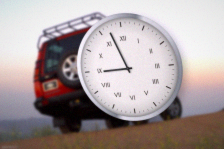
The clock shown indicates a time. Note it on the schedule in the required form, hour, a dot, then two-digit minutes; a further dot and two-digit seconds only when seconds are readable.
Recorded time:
8.57
